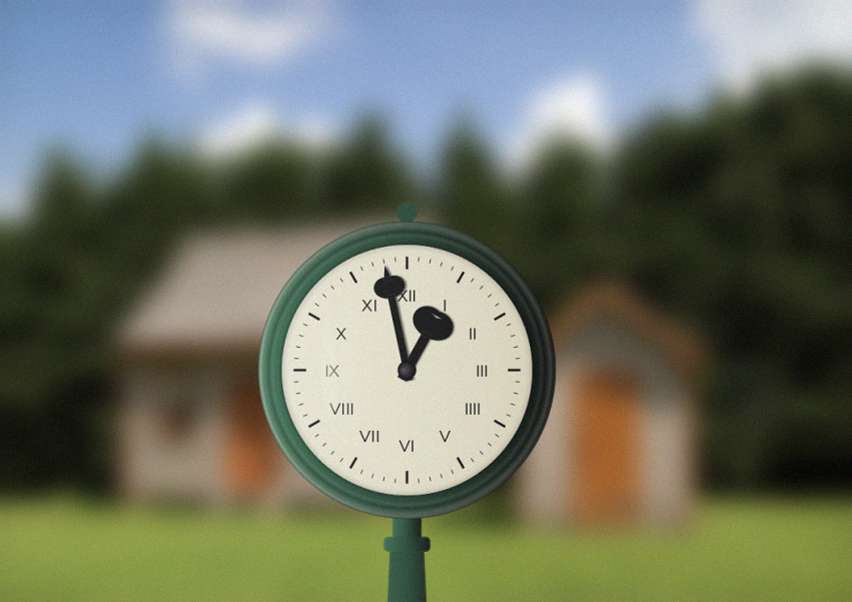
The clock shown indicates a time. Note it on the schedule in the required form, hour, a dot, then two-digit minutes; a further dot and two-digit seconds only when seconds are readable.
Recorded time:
12.58
